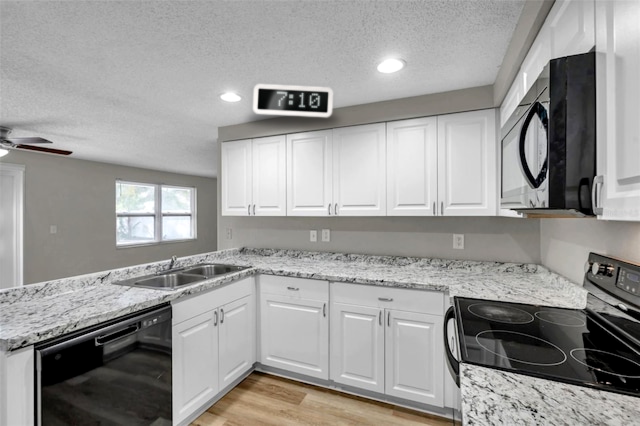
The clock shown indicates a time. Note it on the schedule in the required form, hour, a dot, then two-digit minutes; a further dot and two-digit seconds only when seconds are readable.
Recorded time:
7.10
